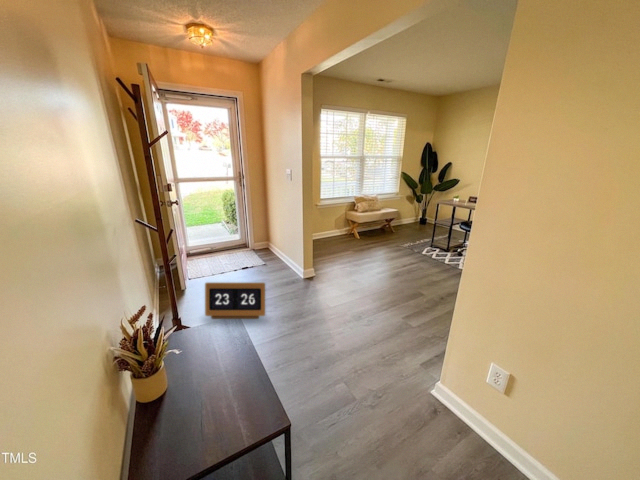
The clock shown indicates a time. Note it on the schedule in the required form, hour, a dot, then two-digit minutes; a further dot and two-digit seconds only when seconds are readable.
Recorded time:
23.26
